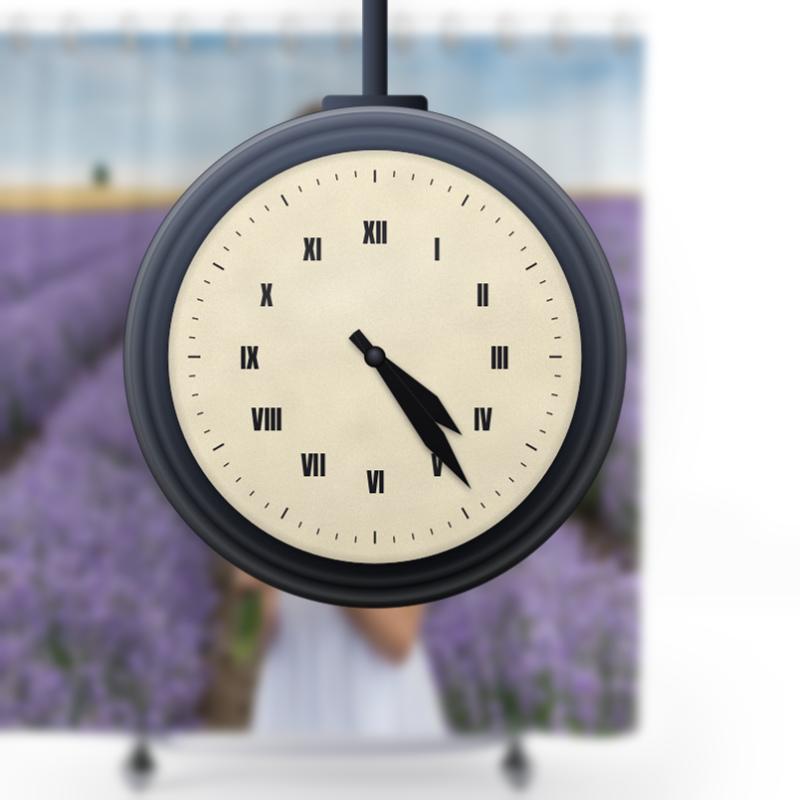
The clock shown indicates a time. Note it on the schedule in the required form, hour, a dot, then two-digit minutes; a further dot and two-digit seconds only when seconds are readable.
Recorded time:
4.24
